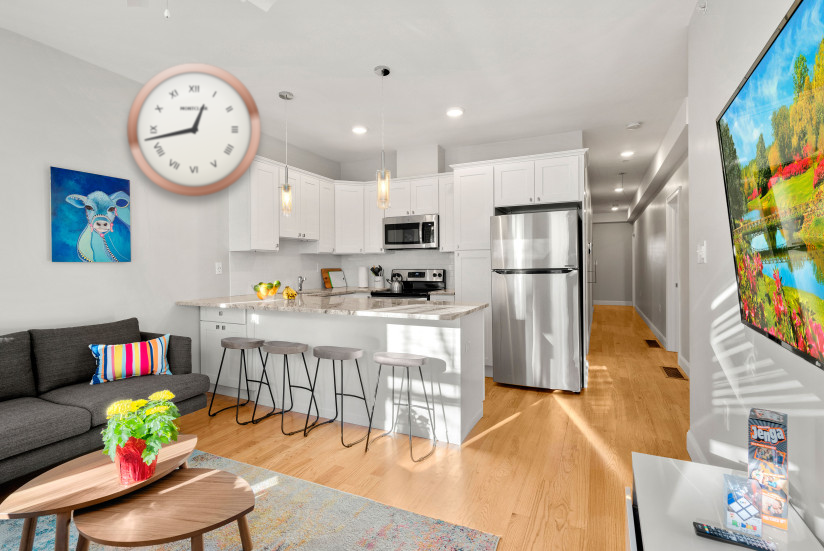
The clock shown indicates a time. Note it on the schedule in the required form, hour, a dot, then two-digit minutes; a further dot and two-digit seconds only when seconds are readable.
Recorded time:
12.43
